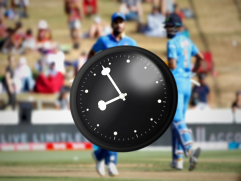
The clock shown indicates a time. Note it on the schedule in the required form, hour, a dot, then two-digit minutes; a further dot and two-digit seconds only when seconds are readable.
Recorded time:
7.53
